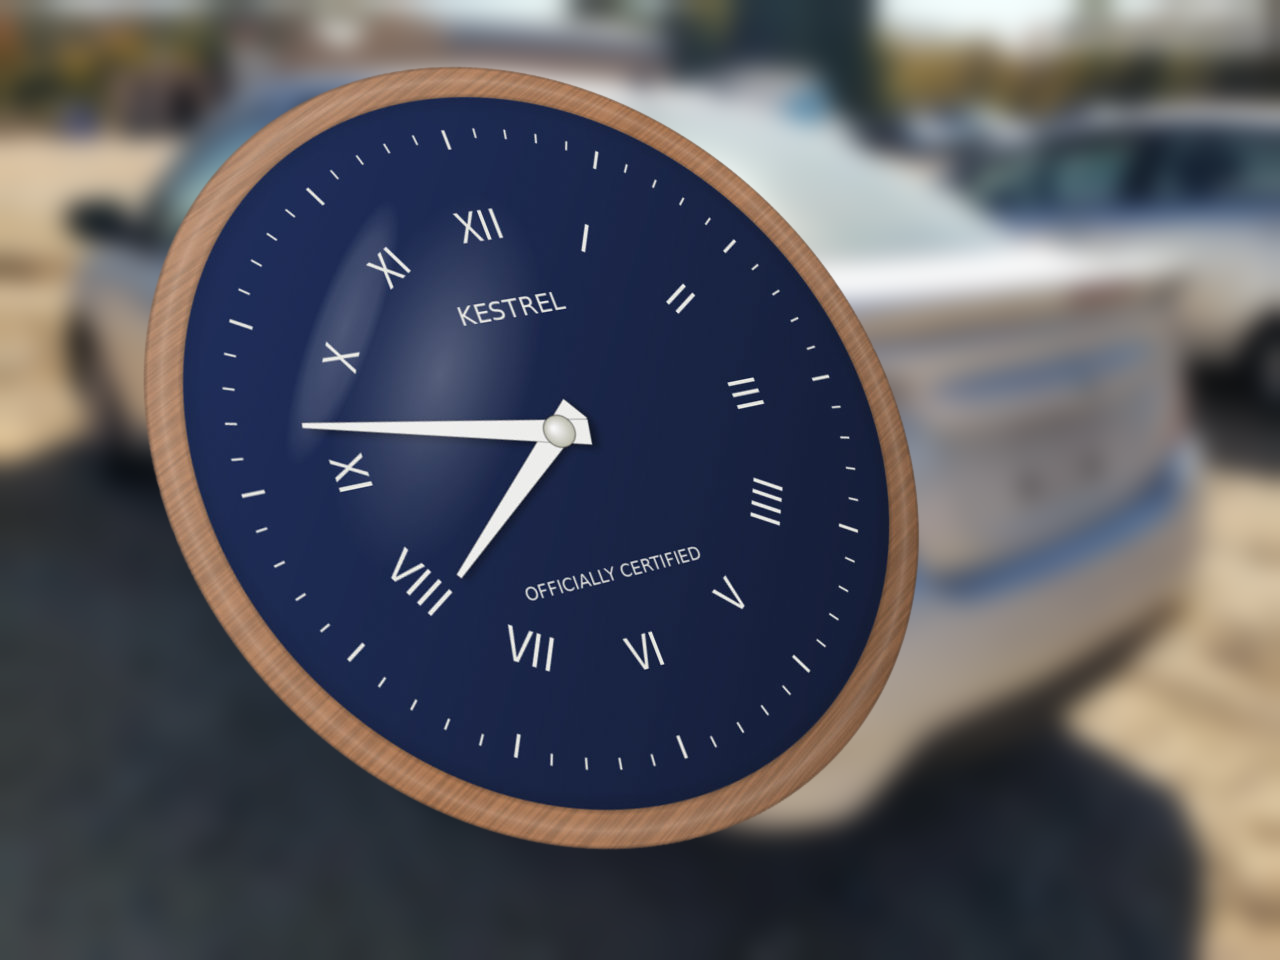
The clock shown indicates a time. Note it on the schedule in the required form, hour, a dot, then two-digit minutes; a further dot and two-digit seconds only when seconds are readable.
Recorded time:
7.47
